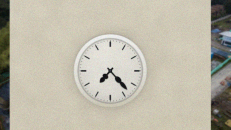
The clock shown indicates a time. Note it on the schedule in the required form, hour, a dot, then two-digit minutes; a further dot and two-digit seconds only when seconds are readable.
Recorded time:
7.23
